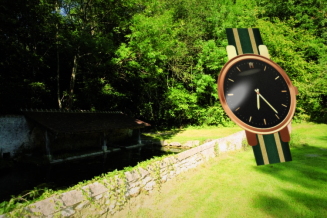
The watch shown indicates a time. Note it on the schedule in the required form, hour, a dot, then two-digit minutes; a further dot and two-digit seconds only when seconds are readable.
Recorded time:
6.24
